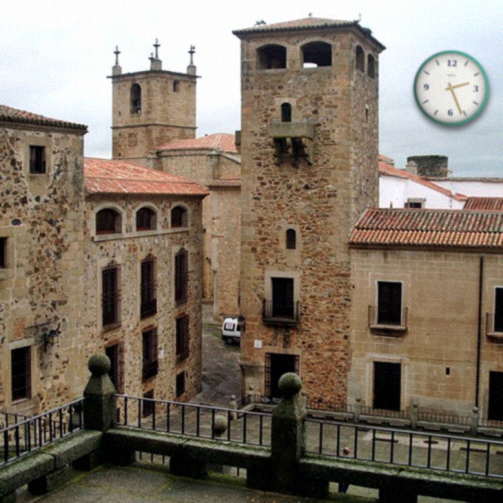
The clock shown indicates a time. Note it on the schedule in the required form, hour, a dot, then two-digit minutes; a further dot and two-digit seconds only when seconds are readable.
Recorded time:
2.26
